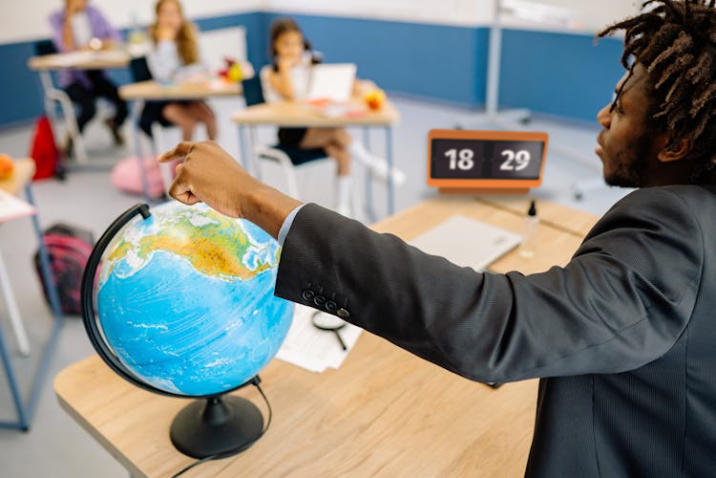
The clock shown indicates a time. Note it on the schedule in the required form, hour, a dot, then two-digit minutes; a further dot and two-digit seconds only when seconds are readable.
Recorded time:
18.29
